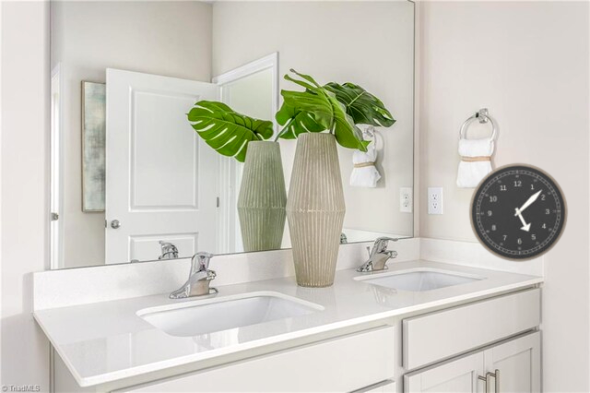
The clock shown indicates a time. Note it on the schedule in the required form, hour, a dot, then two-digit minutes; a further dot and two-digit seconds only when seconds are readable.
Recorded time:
5.08
